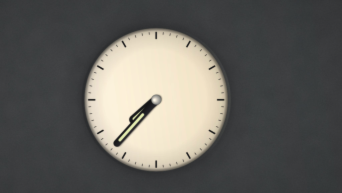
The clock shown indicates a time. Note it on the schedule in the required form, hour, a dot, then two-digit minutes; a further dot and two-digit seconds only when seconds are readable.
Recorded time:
7.37
